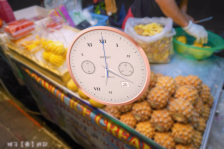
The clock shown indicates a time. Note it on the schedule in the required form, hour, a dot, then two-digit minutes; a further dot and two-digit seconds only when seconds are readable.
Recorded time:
6.20
